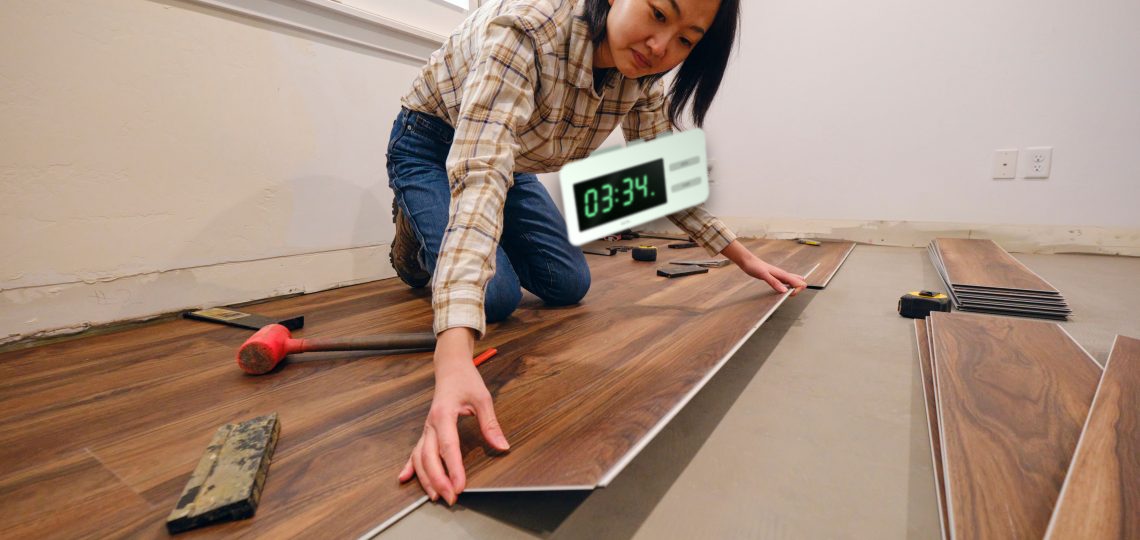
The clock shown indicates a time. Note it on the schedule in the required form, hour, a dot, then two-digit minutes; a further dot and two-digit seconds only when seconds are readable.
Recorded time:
3.34
